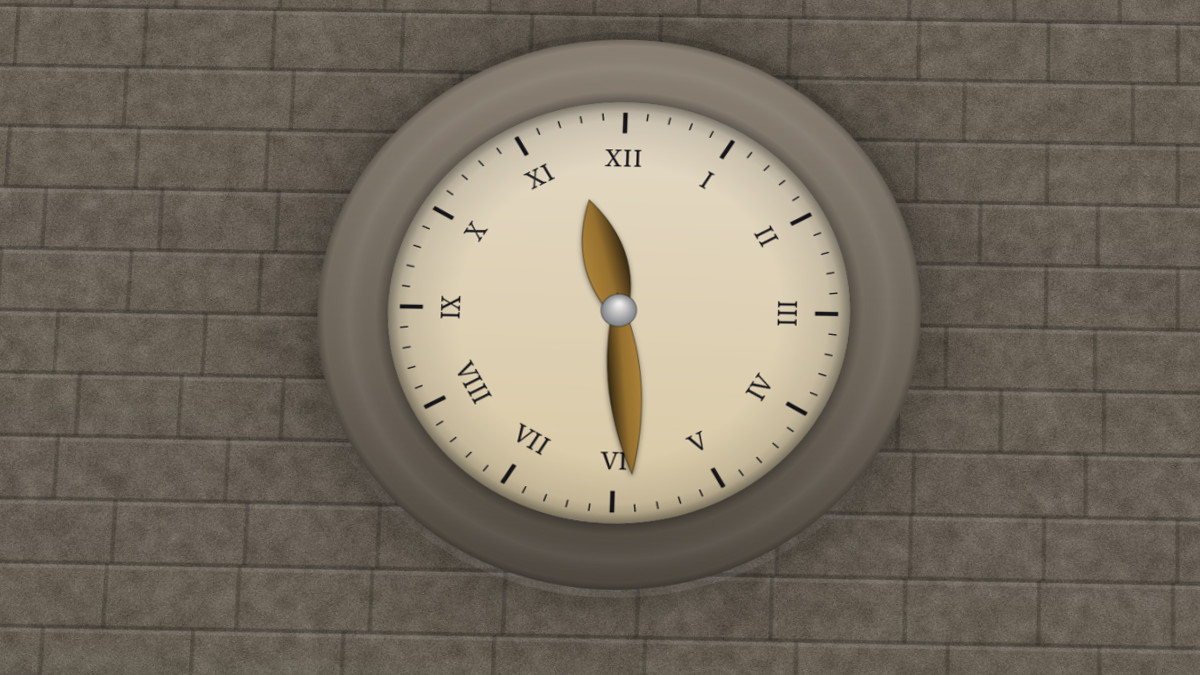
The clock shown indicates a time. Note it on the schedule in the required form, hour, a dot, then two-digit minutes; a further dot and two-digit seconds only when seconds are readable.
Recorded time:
11.29
